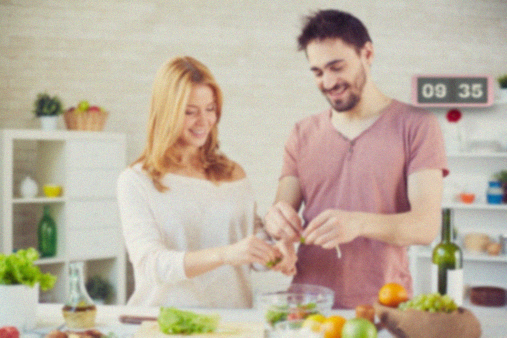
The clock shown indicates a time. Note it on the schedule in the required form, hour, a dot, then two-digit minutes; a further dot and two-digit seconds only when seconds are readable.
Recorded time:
9.35
